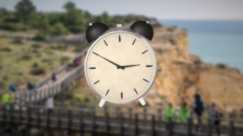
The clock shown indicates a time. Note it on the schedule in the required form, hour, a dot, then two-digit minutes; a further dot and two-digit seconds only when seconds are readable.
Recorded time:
2.50
